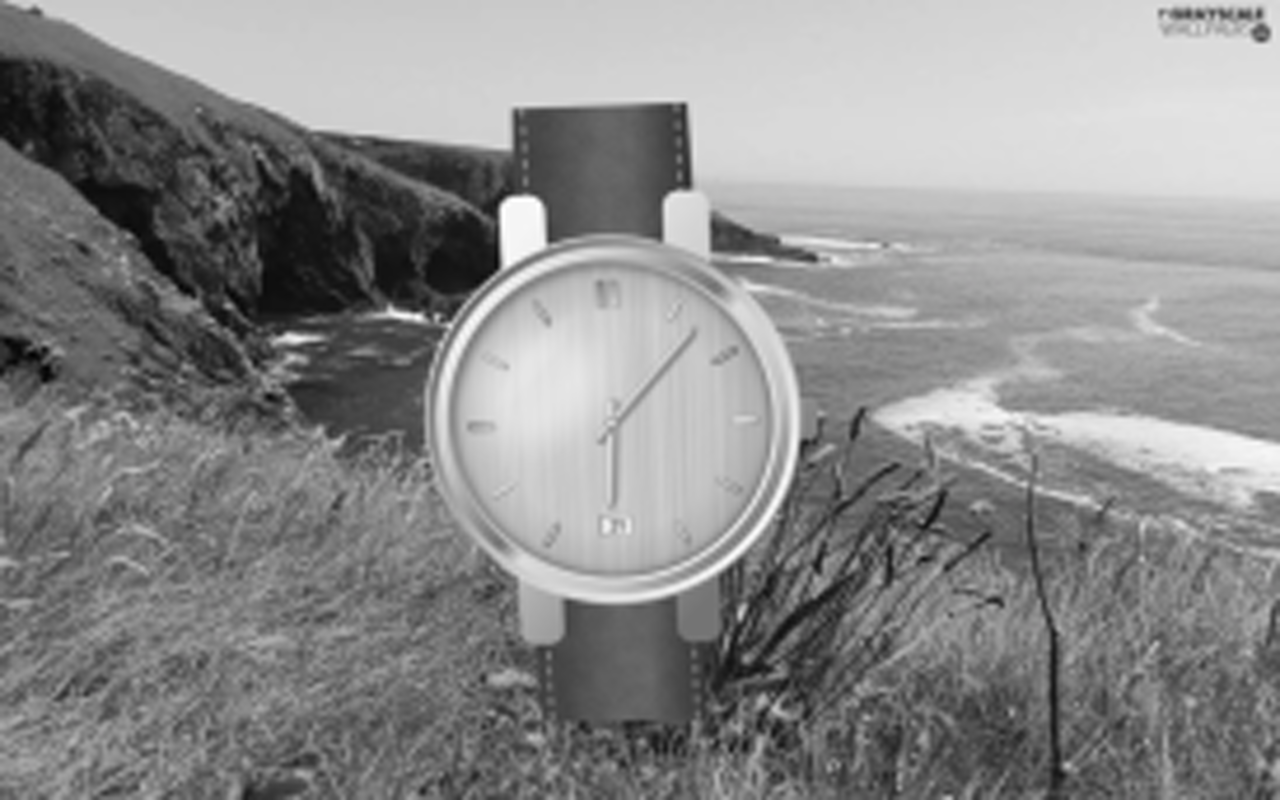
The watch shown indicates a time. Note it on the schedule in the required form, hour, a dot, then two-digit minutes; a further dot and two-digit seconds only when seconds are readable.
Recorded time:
6.07
